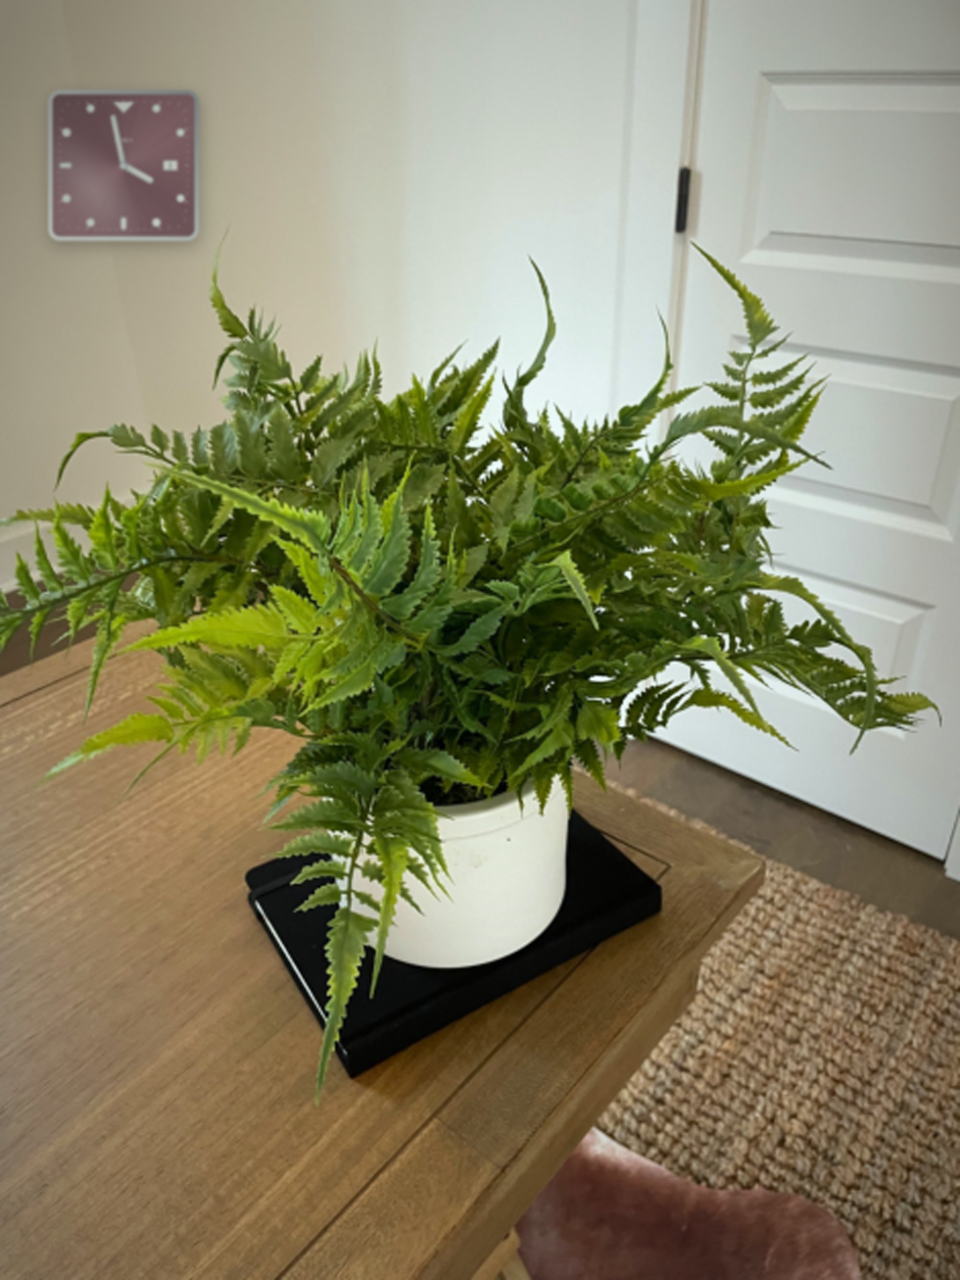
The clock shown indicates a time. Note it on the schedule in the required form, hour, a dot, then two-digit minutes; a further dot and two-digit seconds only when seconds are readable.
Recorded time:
3.58
